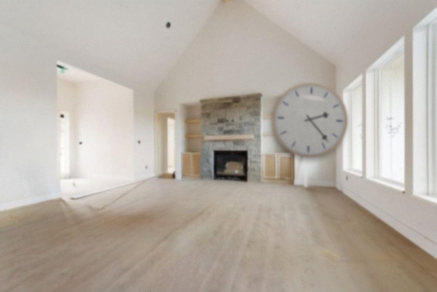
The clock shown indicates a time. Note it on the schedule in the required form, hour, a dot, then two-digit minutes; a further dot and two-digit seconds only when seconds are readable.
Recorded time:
2.23
